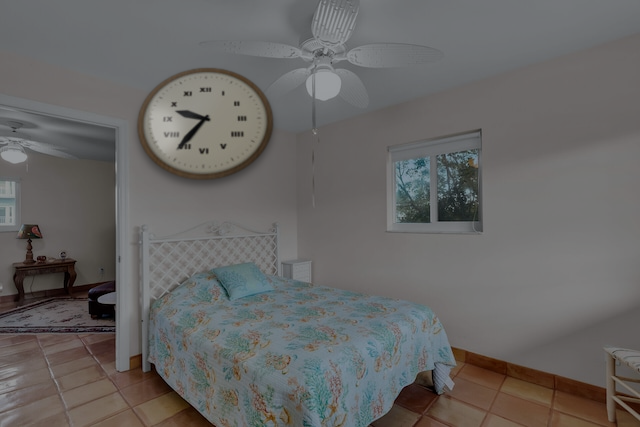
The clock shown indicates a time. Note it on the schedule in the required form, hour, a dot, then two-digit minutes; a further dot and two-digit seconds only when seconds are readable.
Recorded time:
9.36
